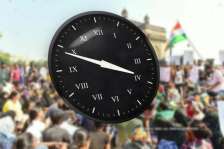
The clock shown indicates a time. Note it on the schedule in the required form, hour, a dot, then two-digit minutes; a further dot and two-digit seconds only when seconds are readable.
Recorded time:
3.49
